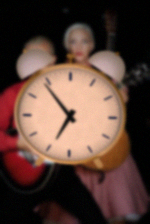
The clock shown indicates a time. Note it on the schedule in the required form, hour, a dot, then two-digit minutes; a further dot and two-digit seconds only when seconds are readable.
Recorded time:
6.54
